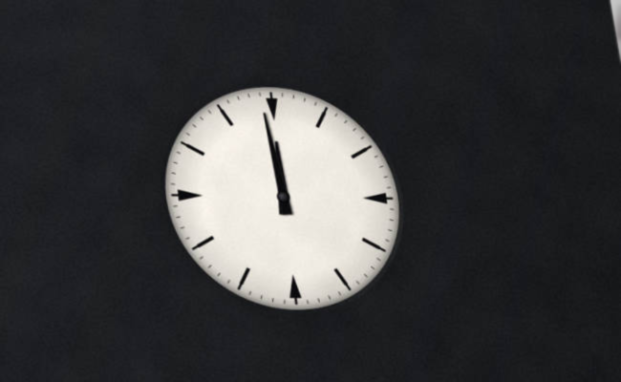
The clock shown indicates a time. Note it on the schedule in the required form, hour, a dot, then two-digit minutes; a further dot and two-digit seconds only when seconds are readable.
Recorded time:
11.59
